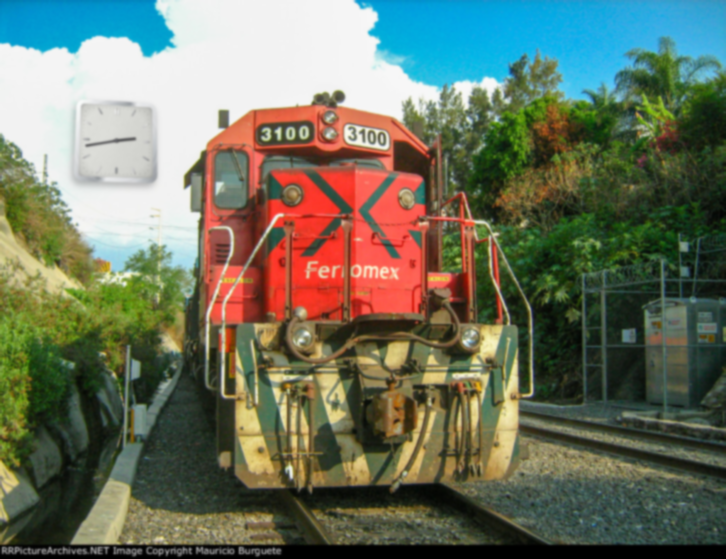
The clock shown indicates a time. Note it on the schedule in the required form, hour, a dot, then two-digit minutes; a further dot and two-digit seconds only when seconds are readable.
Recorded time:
2.43
